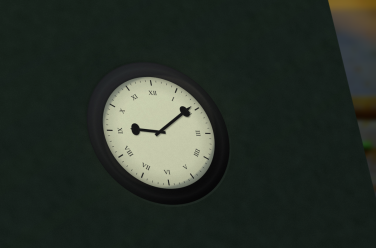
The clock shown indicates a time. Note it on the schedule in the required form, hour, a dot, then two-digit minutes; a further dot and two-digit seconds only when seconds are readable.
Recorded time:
9.09
